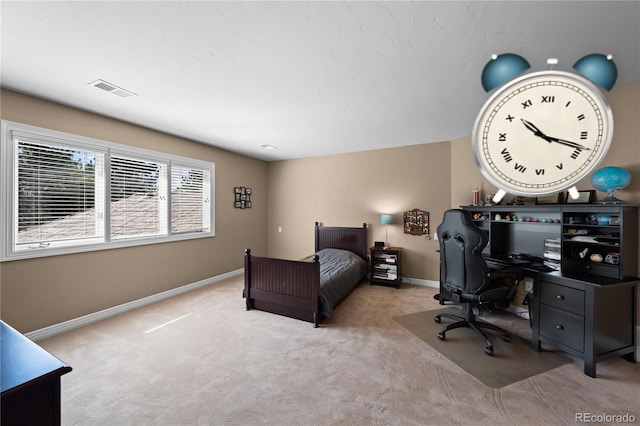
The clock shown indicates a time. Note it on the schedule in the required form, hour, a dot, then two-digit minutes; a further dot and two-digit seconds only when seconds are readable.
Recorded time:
10.18
